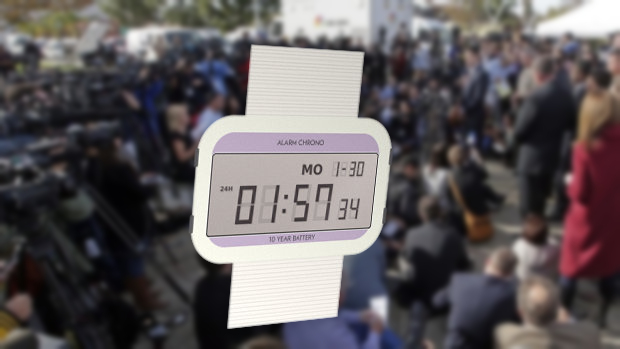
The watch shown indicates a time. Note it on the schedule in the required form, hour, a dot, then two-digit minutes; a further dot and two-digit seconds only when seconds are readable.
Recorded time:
1.57.34
